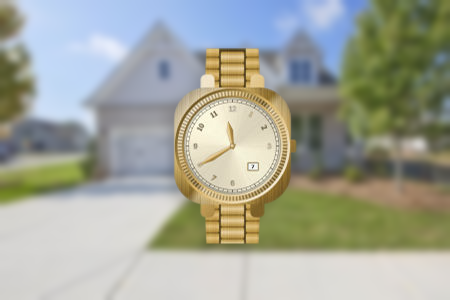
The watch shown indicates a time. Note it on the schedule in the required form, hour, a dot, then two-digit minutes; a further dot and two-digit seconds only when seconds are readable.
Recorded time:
11.40
